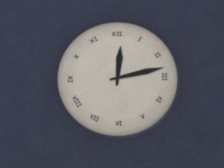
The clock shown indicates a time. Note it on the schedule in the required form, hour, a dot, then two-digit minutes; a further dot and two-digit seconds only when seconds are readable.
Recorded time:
12.13
